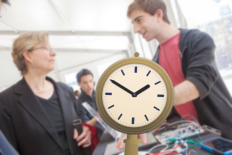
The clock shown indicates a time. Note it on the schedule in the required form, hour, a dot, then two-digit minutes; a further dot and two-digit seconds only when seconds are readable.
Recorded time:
1.50
